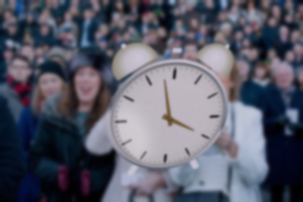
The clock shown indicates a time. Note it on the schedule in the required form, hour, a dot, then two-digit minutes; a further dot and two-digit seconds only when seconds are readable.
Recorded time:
3.58
